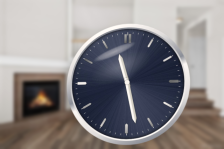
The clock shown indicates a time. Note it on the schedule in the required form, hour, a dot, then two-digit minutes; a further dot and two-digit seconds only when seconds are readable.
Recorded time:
11.28
